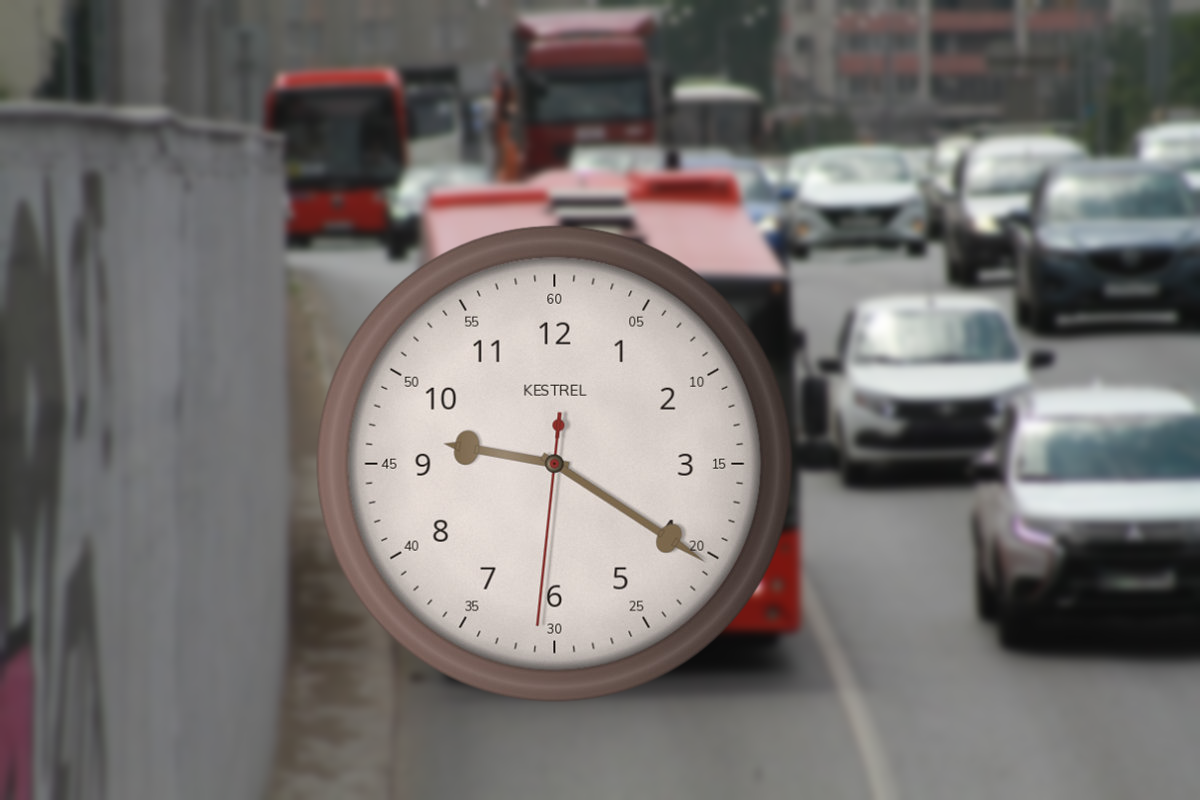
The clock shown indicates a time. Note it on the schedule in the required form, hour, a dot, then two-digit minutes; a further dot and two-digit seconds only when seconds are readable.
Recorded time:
9.20.31
